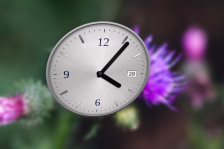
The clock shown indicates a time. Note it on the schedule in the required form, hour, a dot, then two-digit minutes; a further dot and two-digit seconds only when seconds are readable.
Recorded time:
4.06
